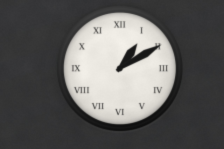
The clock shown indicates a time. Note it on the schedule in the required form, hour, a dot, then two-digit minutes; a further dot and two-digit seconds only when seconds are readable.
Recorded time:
1.10
